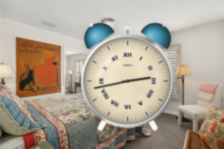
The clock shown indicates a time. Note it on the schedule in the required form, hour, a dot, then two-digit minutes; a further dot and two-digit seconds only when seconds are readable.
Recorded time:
2.43
